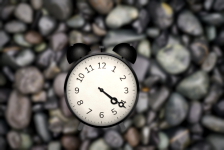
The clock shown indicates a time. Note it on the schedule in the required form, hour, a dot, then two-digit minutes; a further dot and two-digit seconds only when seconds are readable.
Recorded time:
4.21
